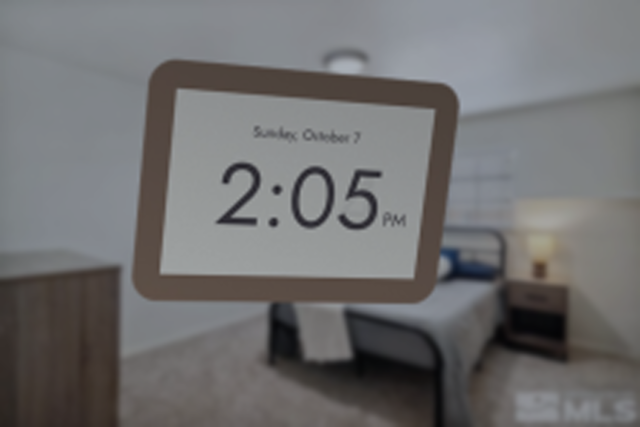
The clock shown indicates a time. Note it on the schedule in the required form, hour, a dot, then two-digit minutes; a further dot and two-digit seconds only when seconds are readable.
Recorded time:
2.05
